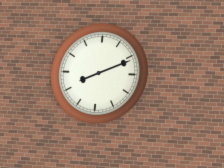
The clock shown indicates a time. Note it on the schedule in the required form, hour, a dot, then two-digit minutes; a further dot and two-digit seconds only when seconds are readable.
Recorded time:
8.11
